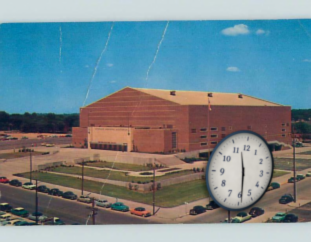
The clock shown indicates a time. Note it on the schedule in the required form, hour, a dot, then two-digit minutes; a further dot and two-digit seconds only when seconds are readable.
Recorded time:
11.29
